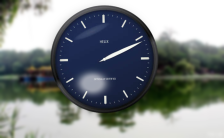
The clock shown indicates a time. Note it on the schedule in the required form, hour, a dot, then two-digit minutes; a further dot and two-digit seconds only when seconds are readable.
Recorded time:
2.11
